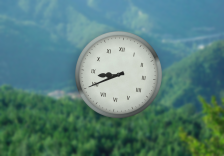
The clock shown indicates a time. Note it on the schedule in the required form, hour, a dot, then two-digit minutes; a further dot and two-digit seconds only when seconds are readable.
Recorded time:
8.40
